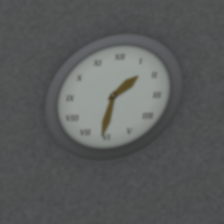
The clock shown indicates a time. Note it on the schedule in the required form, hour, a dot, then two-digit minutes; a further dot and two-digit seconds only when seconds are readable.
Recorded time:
1.31
